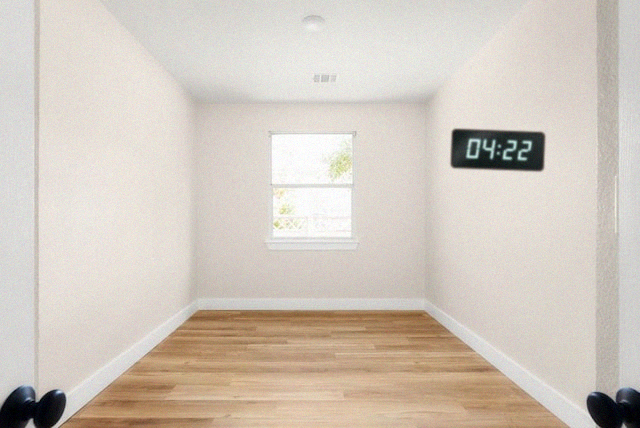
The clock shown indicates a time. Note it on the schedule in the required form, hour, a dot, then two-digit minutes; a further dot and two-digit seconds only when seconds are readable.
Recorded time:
4.22
